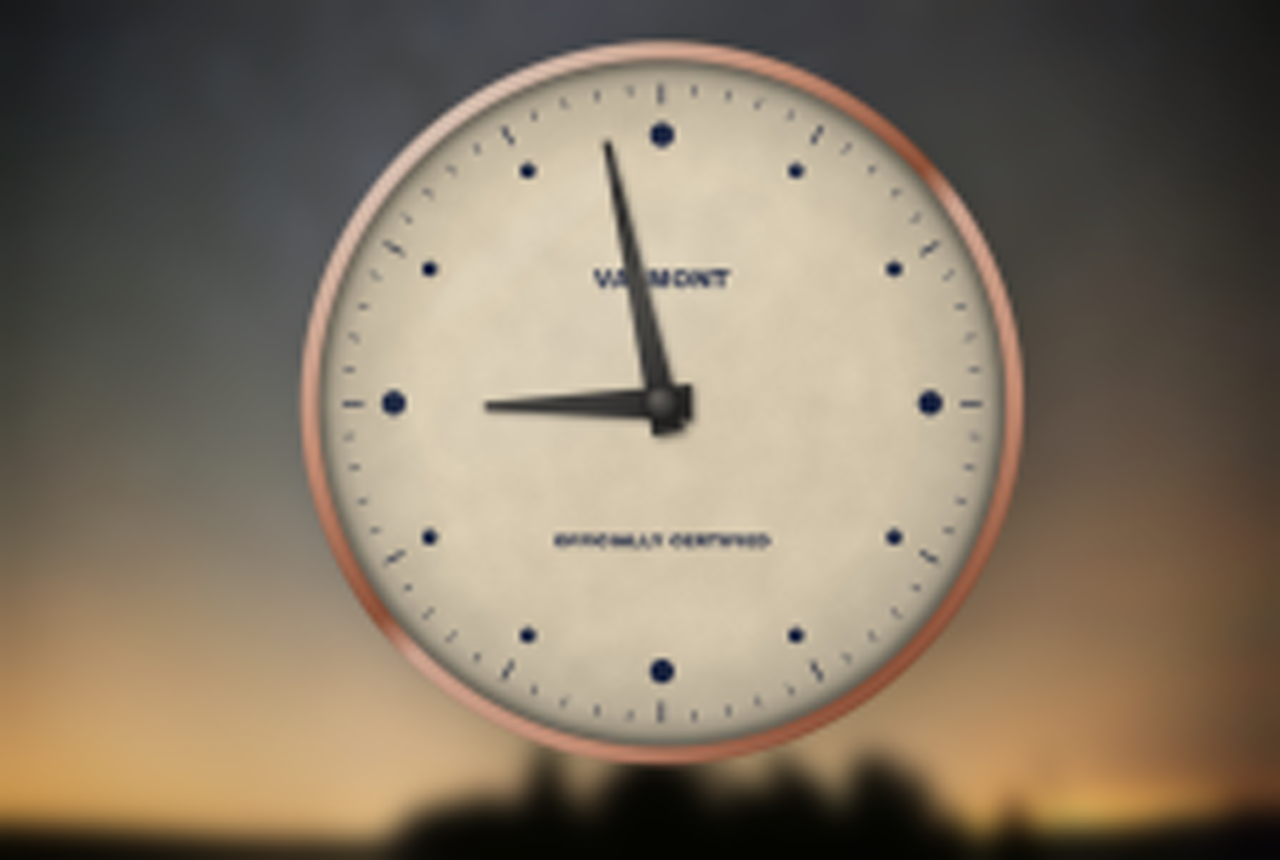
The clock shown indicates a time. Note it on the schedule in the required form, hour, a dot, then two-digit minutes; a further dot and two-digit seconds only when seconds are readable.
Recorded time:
8.58
